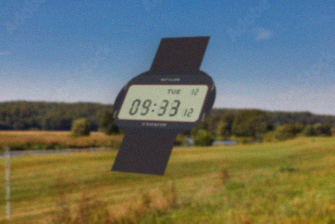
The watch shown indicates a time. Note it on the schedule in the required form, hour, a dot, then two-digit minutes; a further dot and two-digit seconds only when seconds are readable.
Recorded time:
9.33
